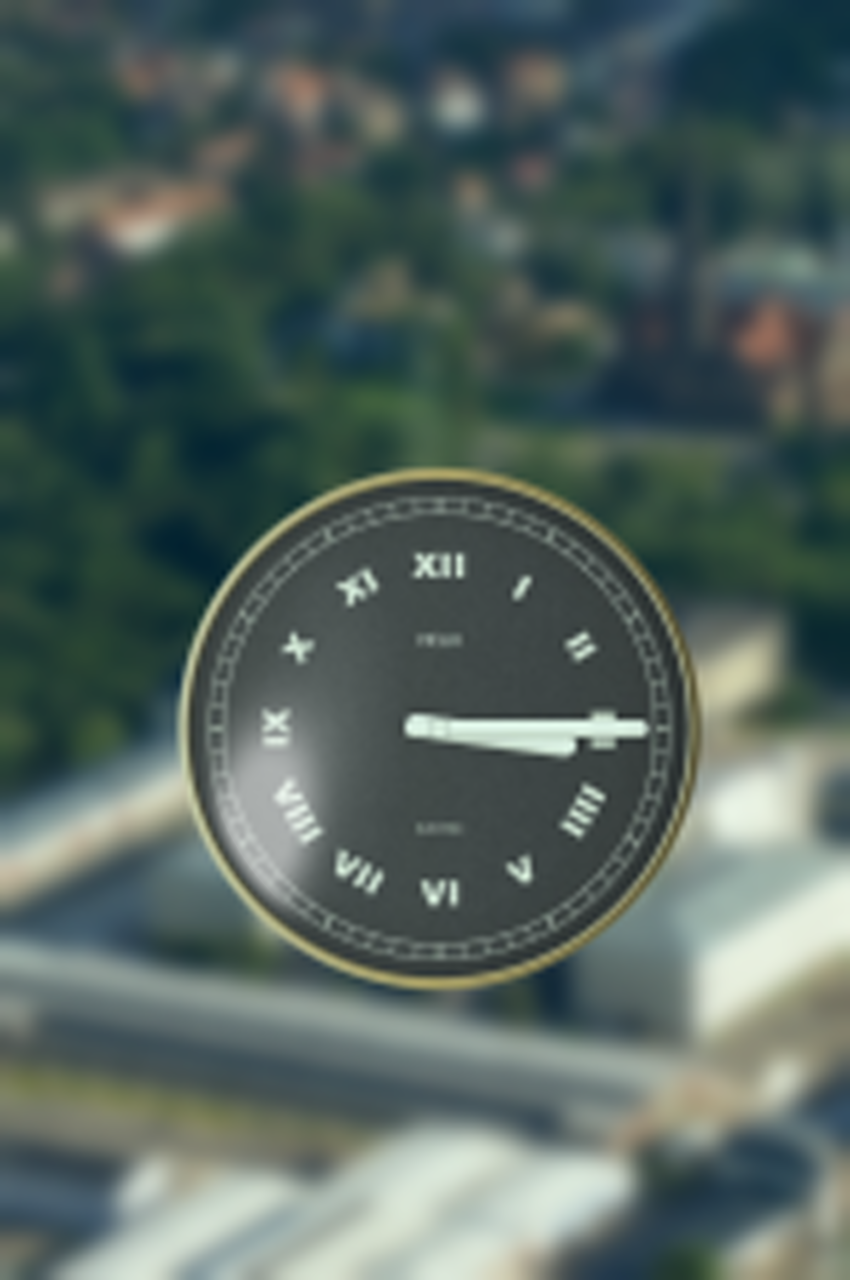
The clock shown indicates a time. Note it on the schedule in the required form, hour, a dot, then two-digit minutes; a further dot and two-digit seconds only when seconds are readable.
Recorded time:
3.15
